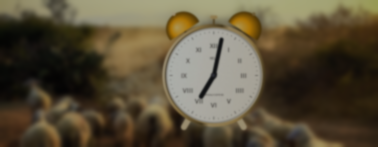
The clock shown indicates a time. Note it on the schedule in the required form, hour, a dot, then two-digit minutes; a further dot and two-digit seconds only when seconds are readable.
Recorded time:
7.02
